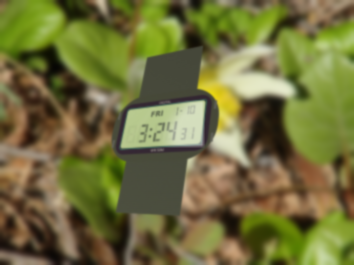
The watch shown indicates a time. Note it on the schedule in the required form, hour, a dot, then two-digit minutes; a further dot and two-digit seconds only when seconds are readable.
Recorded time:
3.24.31
